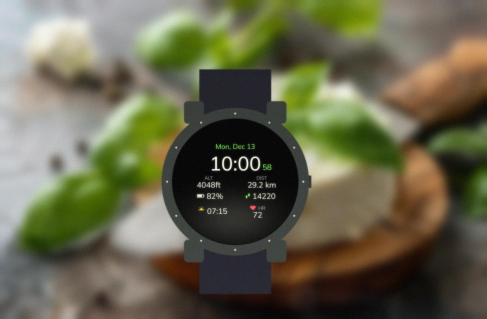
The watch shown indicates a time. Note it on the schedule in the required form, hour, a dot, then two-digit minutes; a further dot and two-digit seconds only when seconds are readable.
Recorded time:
10.00
